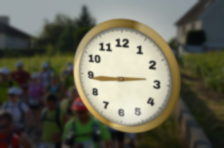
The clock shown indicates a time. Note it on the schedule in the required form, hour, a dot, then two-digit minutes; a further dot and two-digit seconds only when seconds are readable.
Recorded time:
2.44
